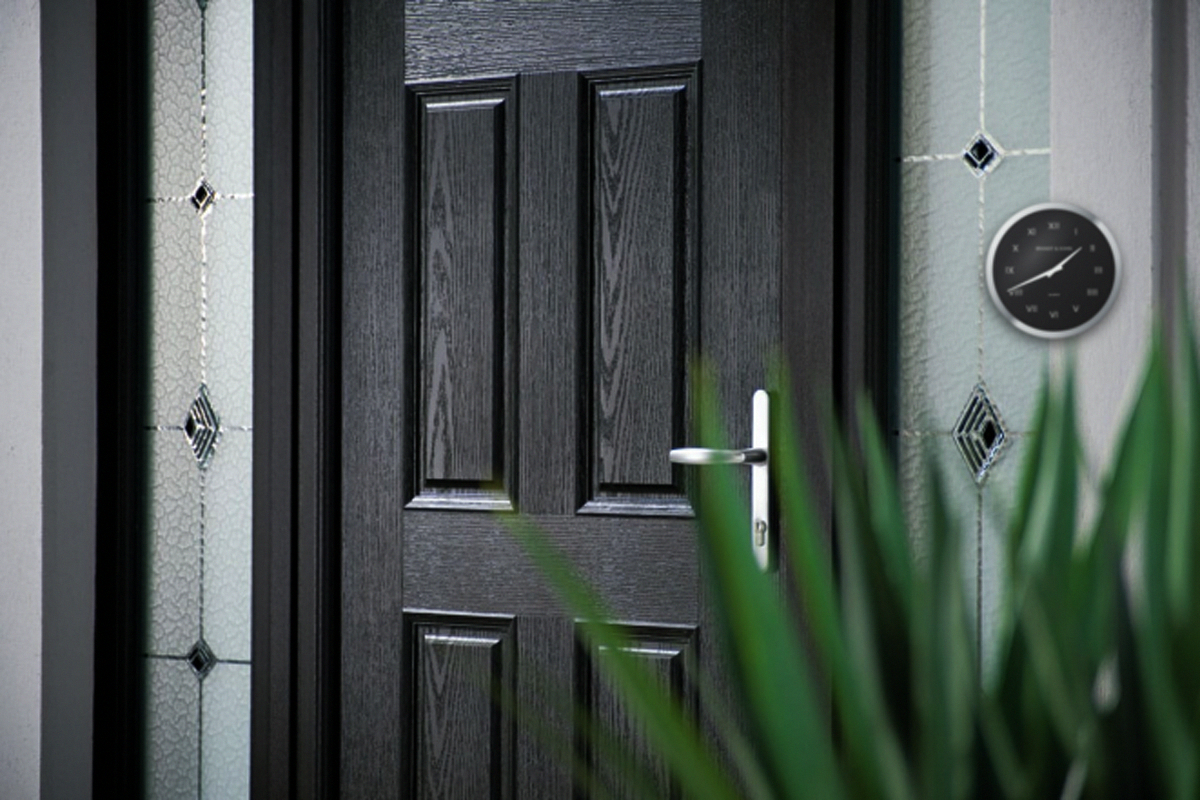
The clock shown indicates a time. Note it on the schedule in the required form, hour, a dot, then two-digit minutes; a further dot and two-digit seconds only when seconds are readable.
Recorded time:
1.41
